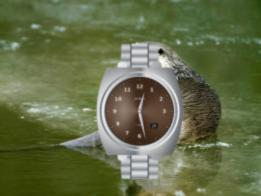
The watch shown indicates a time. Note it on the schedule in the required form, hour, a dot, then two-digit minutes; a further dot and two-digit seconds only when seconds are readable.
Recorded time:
12.28
